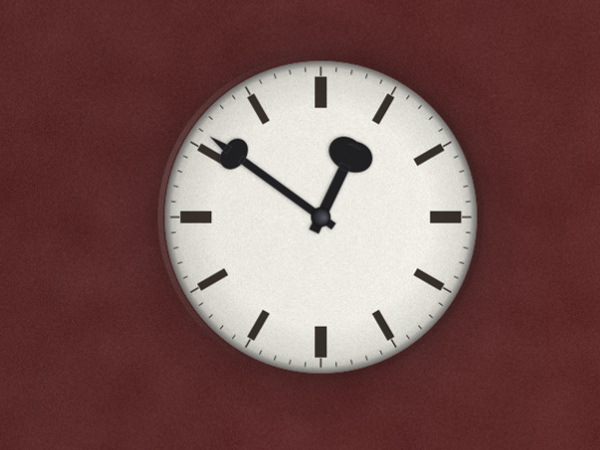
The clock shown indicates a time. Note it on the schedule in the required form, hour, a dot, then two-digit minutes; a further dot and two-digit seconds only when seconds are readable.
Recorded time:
12.51
